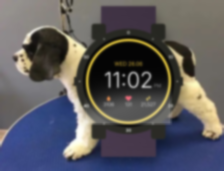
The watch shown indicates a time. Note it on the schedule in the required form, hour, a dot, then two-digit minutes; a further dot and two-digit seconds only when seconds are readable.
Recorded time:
11.02
